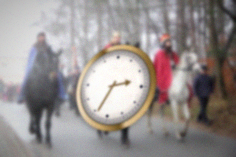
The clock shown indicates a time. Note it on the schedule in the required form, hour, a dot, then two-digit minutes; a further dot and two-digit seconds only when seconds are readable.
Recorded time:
2.34
